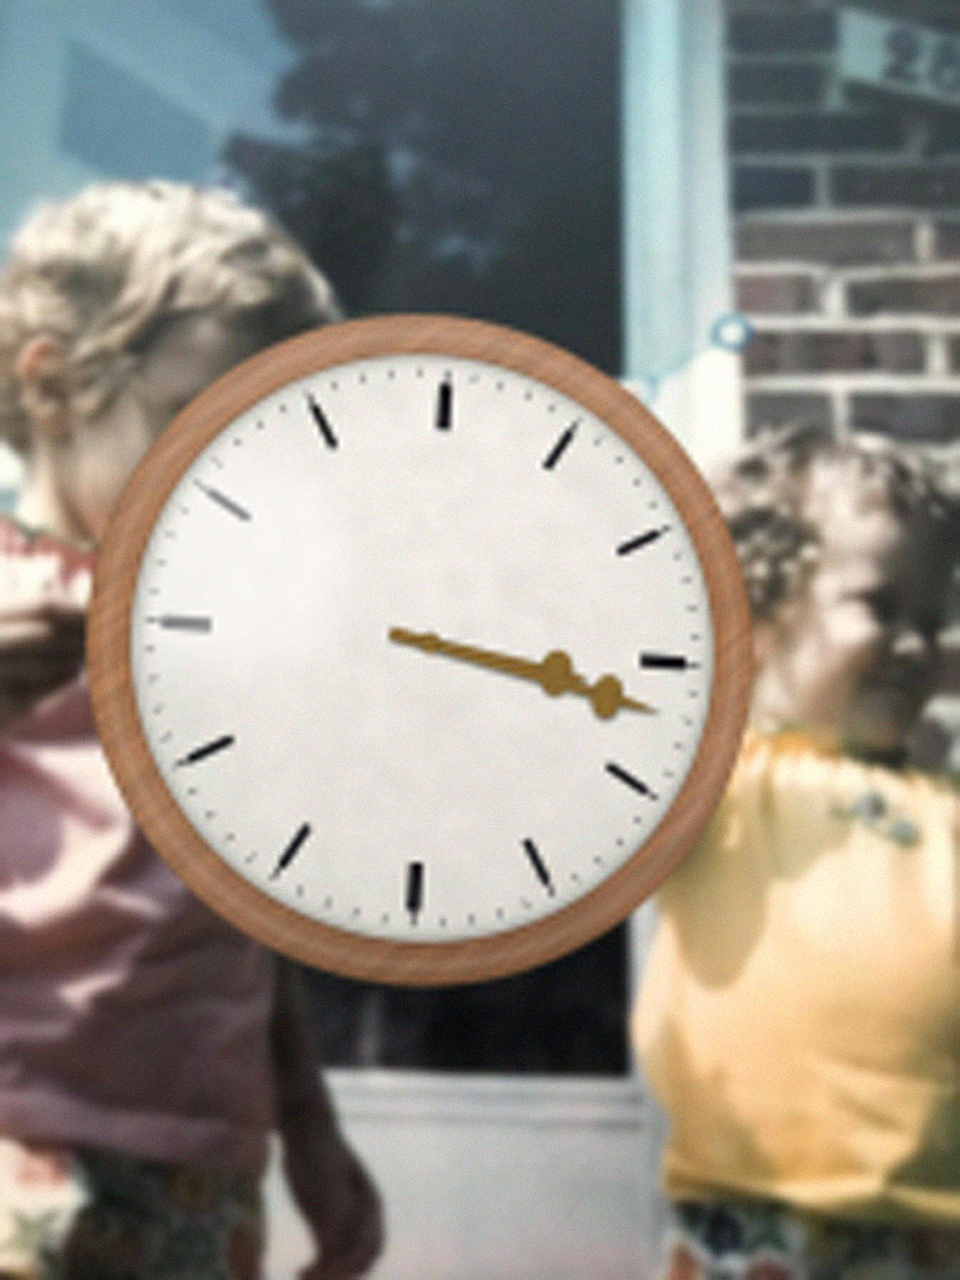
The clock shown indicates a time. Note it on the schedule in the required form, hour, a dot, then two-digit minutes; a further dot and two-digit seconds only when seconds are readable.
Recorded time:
3.17
